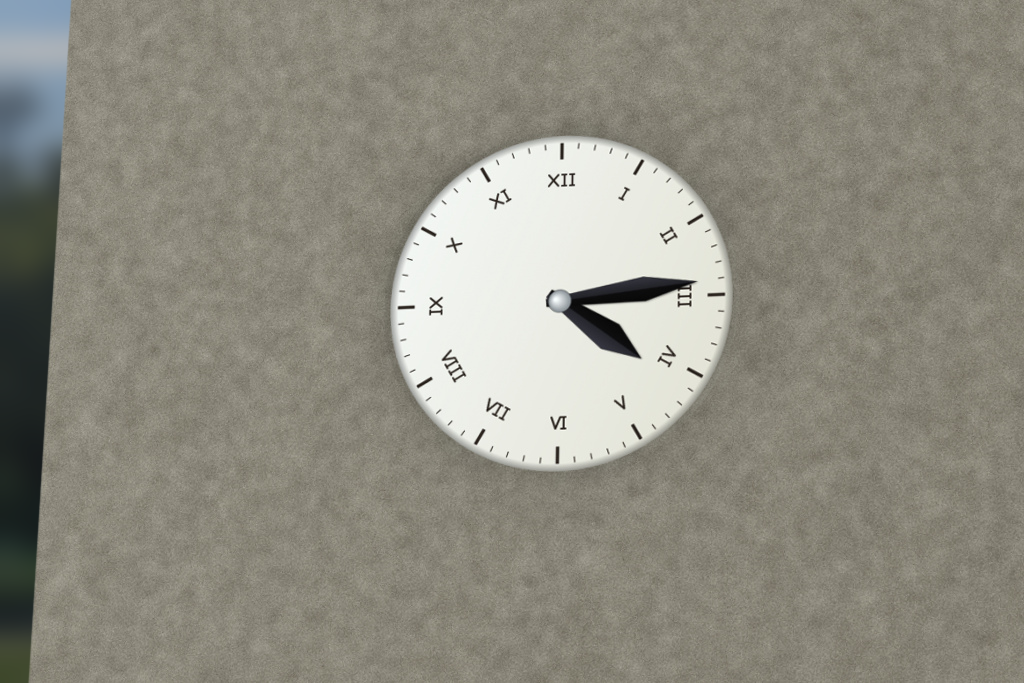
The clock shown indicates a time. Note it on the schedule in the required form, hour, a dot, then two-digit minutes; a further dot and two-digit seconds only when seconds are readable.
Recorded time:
4.14
